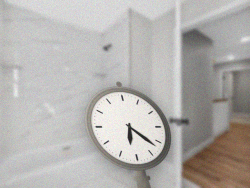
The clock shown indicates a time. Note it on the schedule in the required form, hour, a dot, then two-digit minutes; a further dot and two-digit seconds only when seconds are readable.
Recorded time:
6.22
